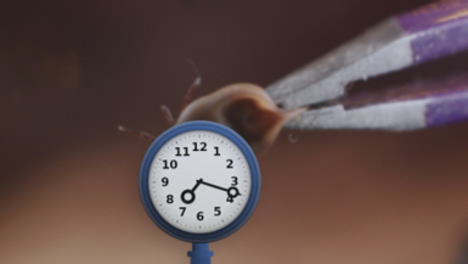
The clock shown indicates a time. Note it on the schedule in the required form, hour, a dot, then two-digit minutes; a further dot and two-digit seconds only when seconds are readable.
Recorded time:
7.18
